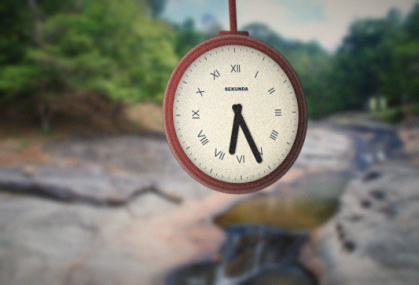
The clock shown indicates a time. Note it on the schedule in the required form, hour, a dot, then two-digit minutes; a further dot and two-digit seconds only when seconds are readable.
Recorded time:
6.26
